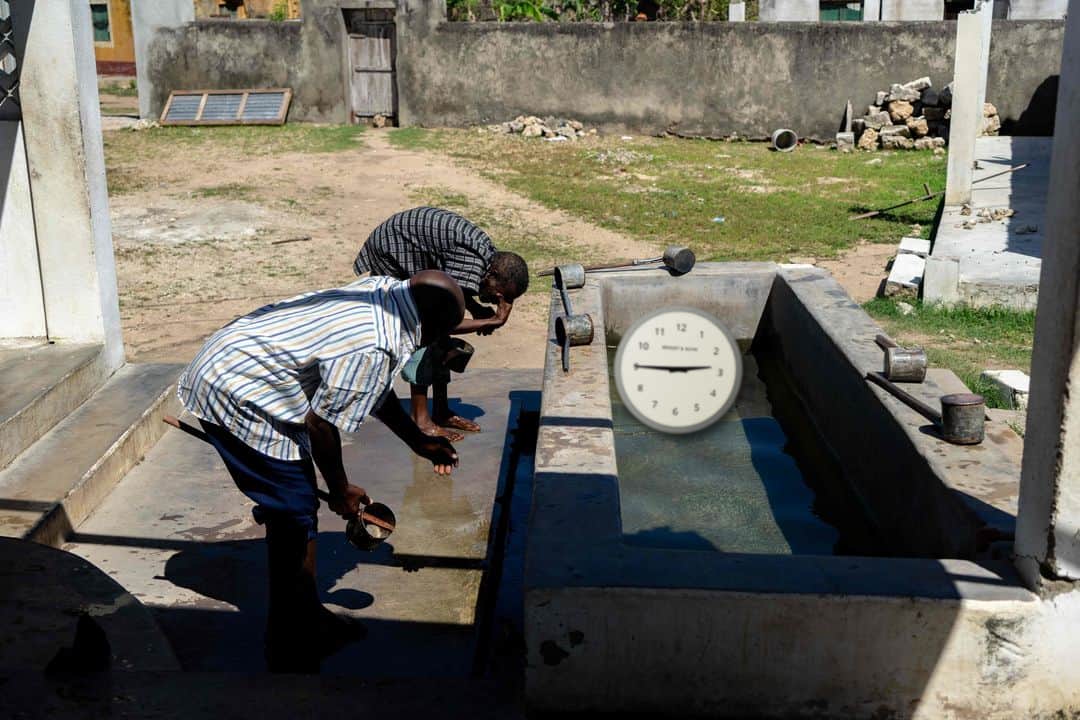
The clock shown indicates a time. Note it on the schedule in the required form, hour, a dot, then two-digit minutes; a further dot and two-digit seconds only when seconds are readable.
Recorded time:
2.45
